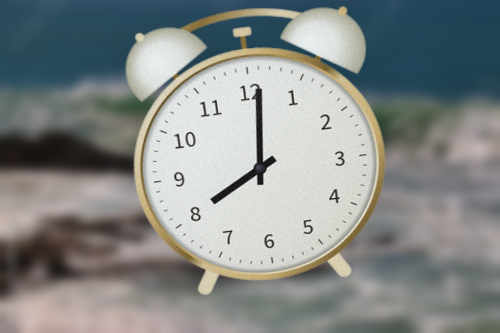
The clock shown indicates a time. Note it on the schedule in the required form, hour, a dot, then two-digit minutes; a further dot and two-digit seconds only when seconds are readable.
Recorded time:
8.01
